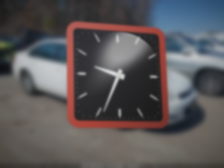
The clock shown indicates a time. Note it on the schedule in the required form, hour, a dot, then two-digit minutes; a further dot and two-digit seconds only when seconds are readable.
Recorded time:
9.34
